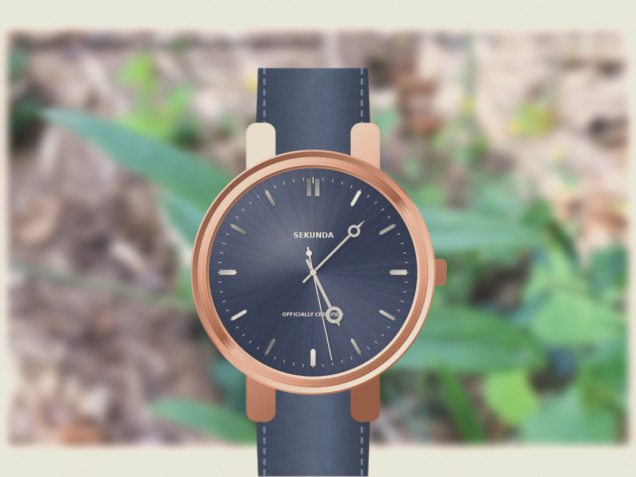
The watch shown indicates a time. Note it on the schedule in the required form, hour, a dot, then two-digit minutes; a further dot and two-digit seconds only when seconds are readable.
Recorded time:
5.07.28
